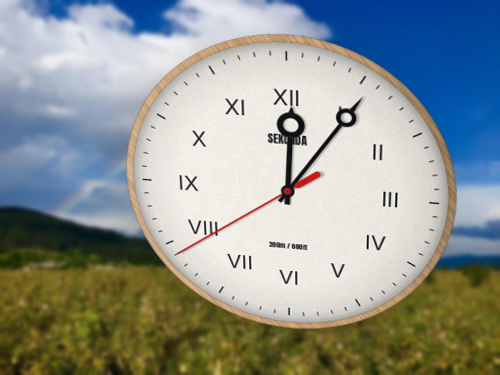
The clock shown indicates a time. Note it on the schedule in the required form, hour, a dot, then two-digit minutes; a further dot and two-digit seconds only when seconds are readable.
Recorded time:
12.05.39
